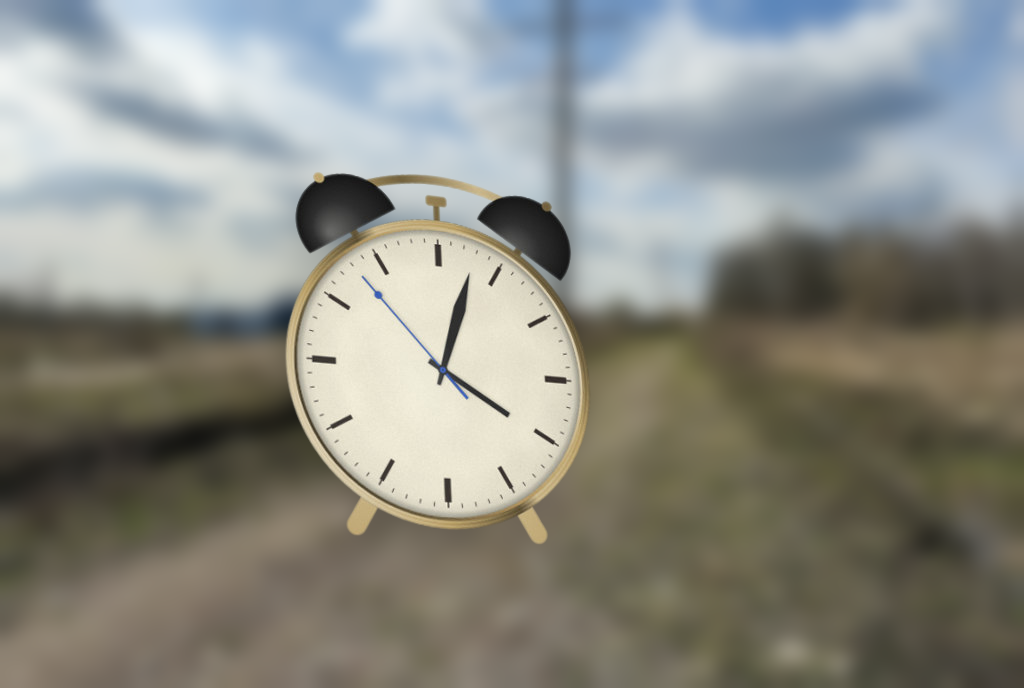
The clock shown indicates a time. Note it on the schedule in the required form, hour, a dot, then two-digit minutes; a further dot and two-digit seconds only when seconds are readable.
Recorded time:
4.02.53
